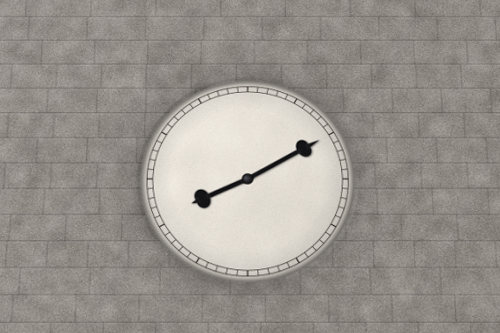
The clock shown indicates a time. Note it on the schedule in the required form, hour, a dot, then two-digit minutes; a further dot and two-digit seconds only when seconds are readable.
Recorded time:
8.10
